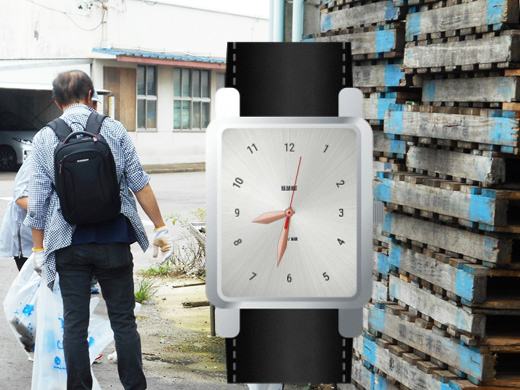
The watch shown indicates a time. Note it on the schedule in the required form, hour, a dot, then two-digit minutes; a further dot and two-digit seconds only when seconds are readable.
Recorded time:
8.32.02
